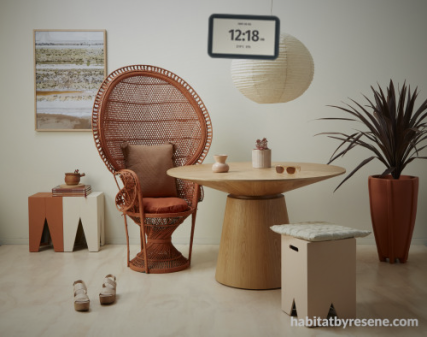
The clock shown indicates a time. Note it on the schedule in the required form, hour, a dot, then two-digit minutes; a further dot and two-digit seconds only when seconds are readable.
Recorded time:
12.18
